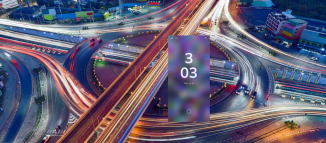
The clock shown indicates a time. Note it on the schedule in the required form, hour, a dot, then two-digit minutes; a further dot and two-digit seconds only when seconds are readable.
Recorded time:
3.03
